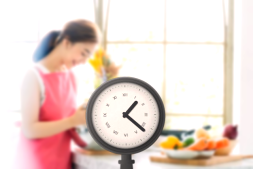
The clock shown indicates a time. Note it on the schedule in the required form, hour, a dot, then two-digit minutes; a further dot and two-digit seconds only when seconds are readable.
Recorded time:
1.22
